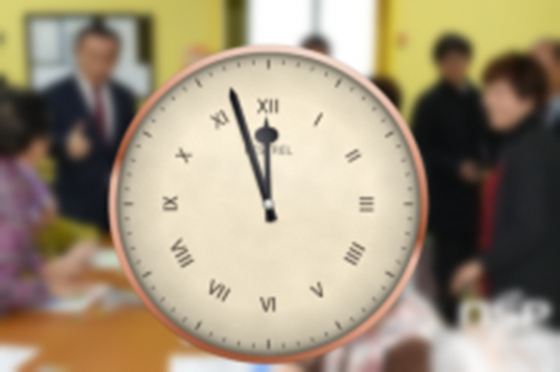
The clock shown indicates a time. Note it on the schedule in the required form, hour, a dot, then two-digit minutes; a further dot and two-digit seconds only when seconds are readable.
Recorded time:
11.57
